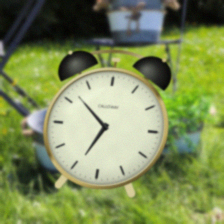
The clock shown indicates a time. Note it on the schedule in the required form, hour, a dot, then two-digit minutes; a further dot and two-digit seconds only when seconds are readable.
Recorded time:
6.52
